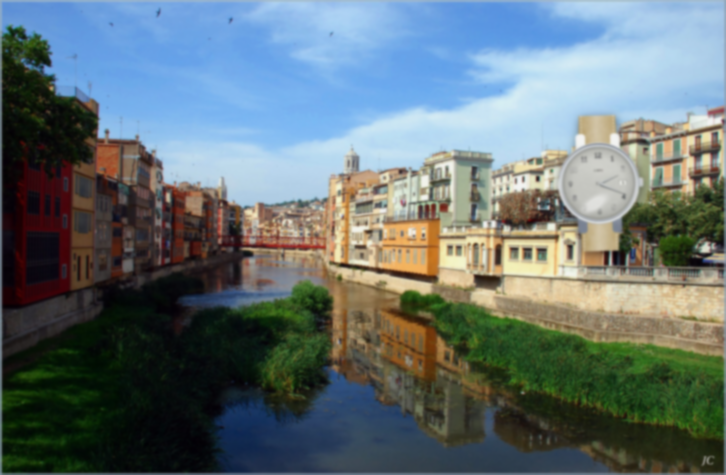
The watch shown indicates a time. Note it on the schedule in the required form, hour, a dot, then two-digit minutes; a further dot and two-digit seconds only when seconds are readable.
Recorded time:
2.19
